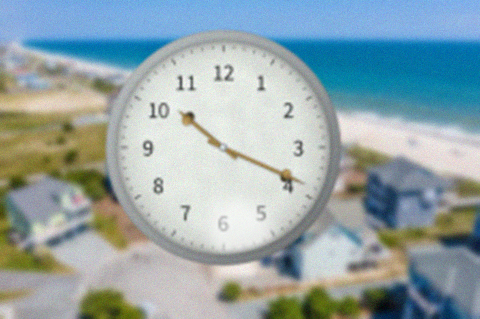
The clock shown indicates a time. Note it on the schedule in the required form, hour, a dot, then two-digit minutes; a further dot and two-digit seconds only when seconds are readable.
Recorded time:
10.19
